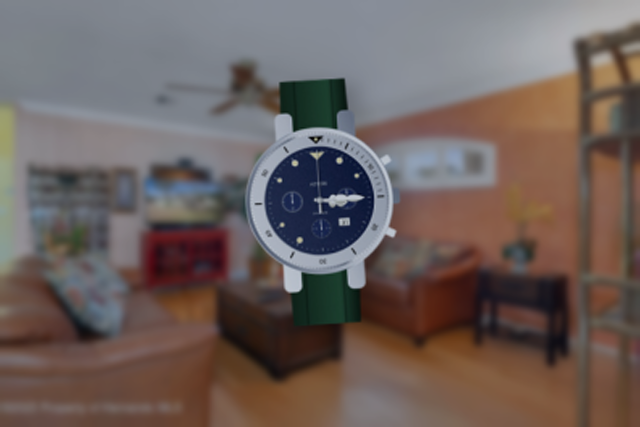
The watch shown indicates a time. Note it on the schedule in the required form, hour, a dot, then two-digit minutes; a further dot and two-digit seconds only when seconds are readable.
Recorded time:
3.15
